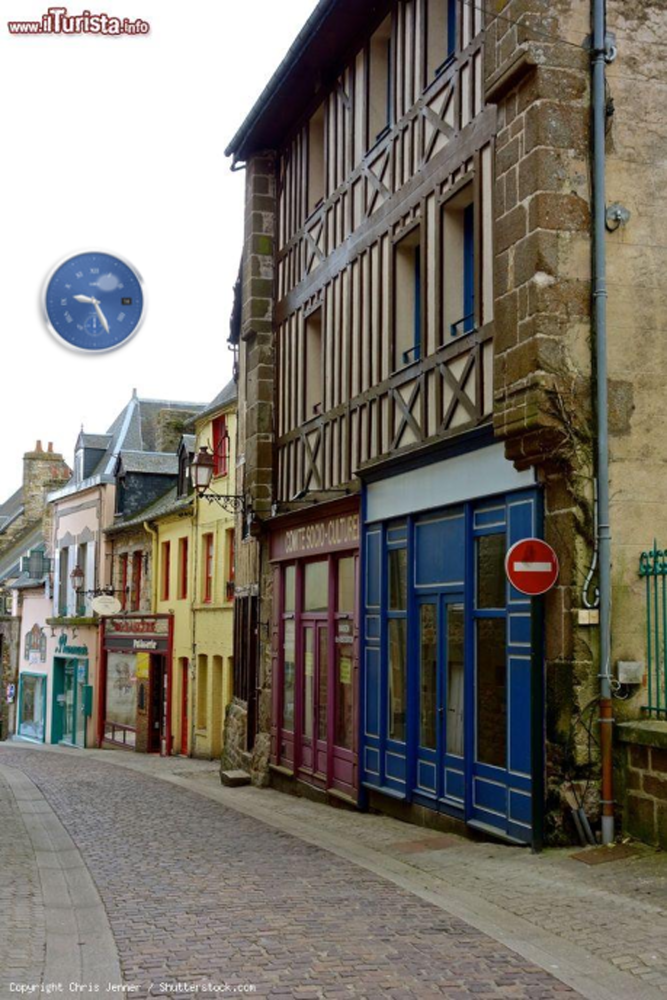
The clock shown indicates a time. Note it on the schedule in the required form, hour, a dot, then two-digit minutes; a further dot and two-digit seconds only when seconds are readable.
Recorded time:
9.26
